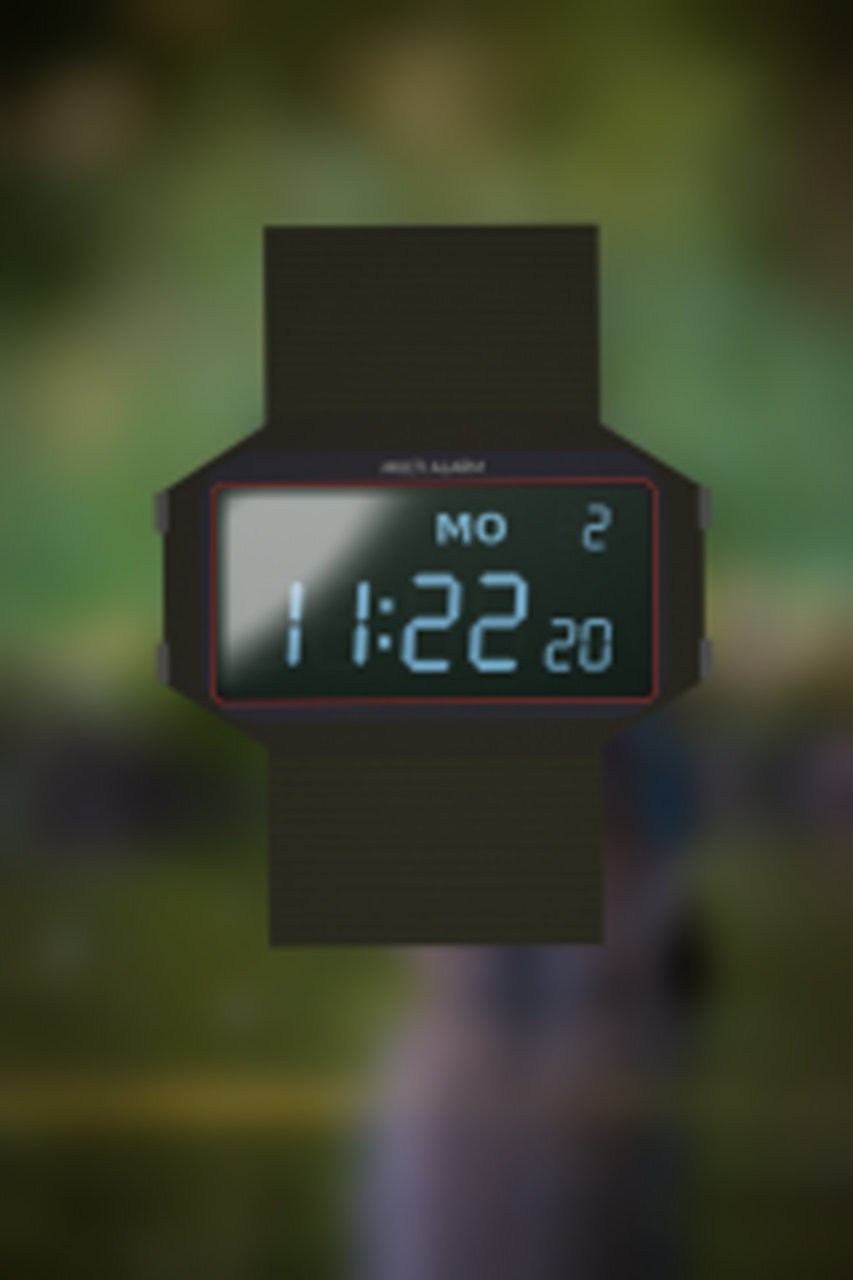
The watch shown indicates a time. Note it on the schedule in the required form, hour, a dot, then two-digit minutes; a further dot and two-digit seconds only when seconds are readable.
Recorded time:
11.22.20
